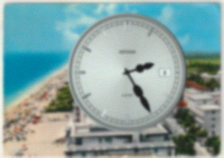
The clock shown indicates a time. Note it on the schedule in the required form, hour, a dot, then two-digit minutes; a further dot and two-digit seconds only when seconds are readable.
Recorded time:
2.25
